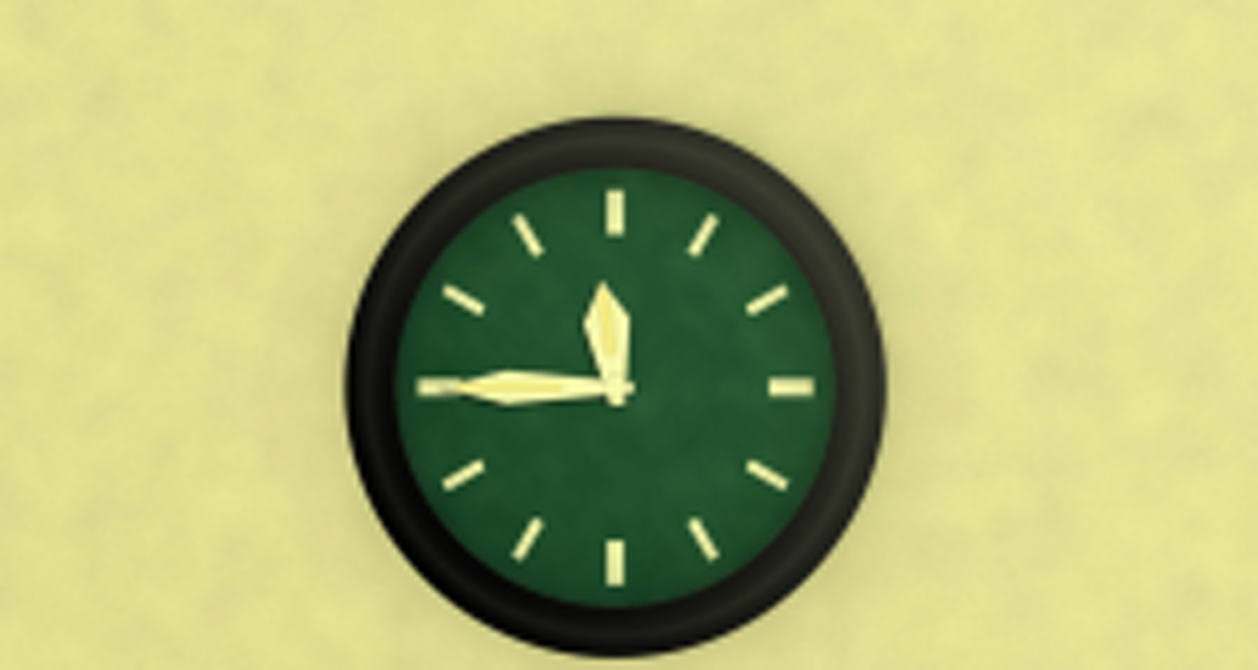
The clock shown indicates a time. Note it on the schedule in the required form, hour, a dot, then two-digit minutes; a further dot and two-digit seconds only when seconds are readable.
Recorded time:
11.45
